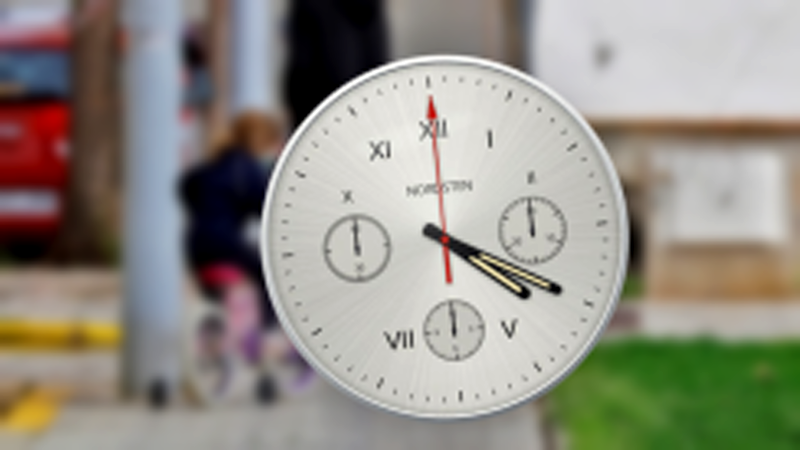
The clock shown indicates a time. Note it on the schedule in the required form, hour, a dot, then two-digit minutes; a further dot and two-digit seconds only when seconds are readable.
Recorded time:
4.20
